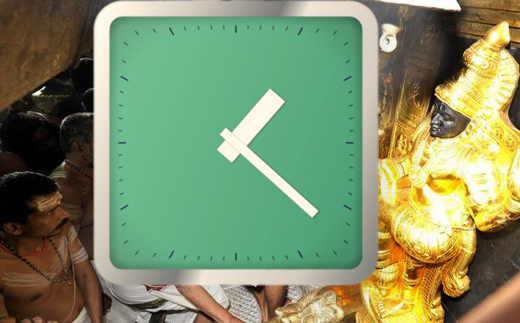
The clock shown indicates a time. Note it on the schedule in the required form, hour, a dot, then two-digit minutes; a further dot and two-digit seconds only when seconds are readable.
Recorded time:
1.22
